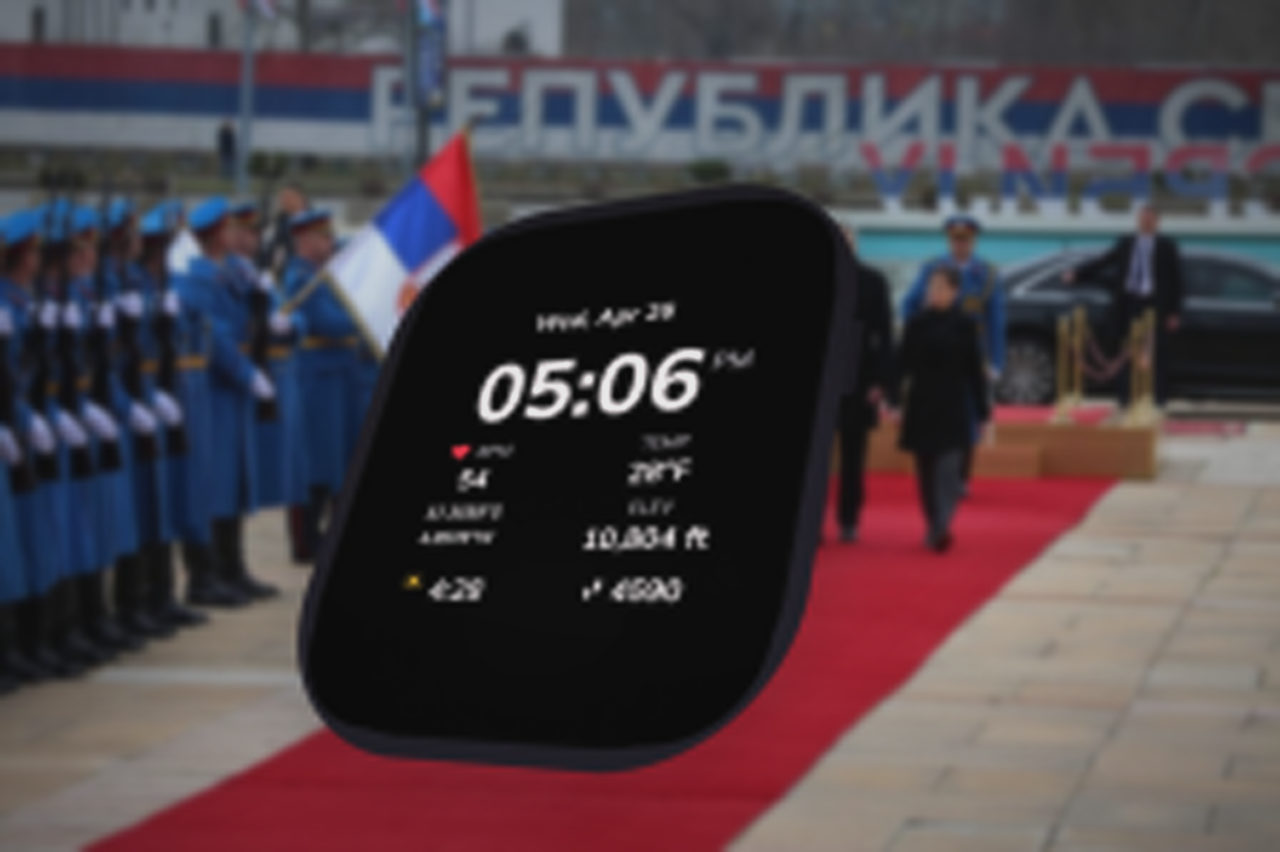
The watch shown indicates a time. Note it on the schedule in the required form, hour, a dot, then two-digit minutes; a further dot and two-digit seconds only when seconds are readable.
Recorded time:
5.06
